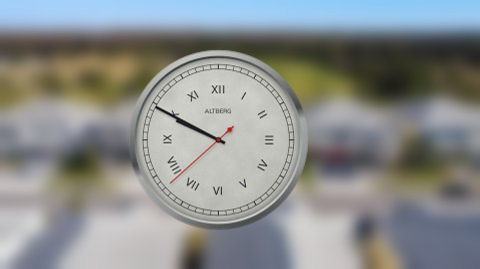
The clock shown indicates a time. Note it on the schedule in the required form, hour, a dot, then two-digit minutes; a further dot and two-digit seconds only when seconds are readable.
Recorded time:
9.49.38
